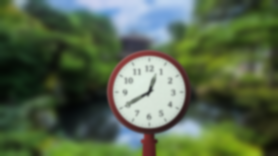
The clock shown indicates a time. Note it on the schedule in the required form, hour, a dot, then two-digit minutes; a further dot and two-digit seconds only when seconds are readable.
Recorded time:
12.40
